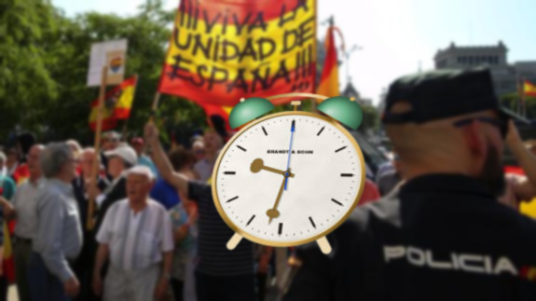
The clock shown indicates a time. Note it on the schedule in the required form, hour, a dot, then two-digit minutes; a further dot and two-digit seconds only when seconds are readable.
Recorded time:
9.32.00
